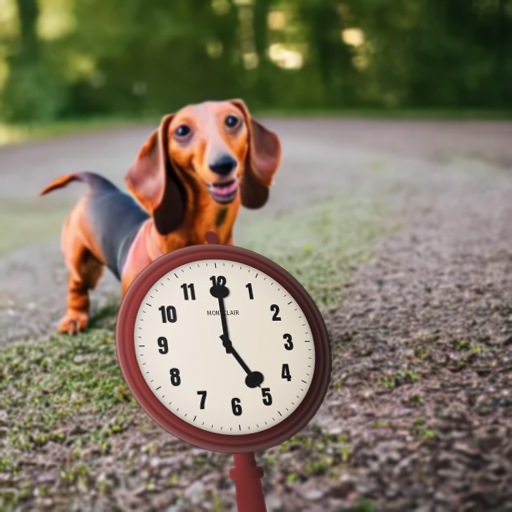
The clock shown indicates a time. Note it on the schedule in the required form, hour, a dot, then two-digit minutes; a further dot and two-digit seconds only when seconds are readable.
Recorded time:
5.00
